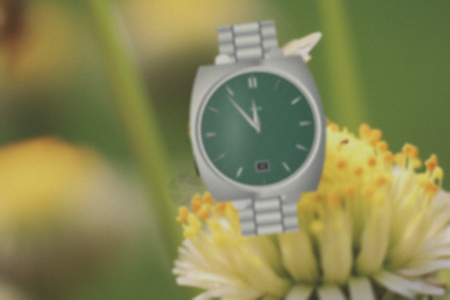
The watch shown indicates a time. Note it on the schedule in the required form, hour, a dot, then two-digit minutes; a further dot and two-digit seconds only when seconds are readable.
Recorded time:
11.54
